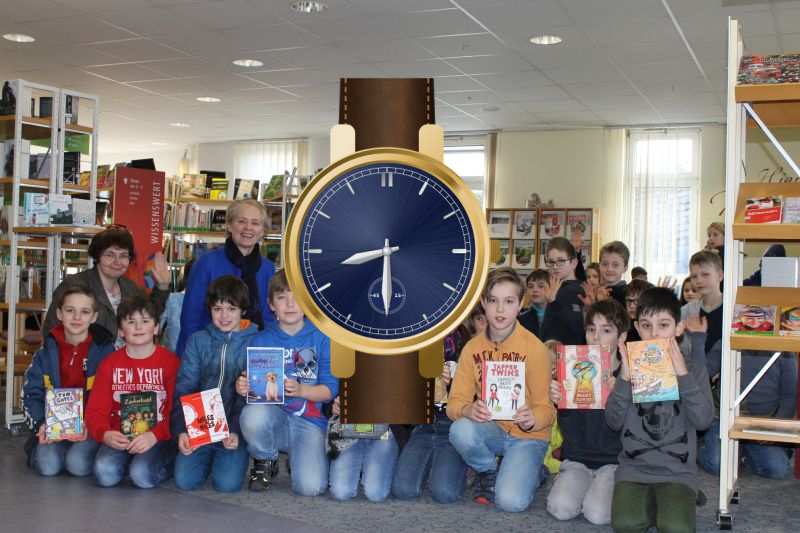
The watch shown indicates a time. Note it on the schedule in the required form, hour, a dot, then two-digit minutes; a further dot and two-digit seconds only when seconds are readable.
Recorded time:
8.30
